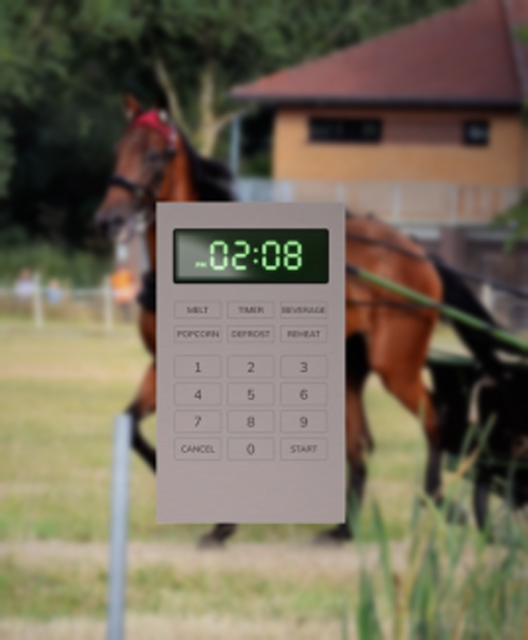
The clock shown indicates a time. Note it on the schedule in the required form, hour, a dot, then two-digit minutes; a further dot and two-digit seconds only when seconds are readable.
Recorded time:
2.08
